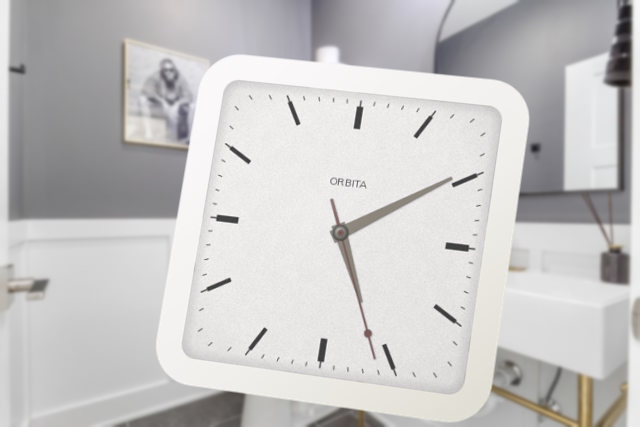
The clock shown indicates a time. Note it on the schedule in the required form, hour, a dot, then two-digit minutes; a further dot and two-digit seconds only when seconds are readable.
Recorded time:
5.09.26
